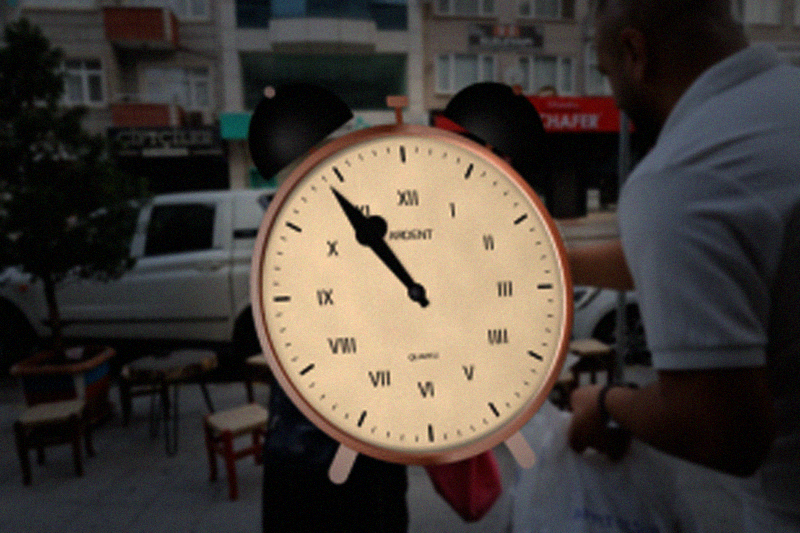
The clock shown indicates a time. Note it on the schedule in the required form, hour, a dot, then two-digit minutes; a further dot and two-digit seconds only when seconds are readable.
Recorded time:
10.54
